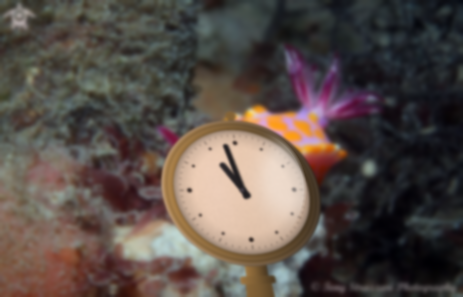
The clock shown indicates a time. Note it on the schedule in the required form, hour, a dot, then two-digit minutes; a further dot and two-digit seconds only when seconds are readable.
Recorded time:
10.58
